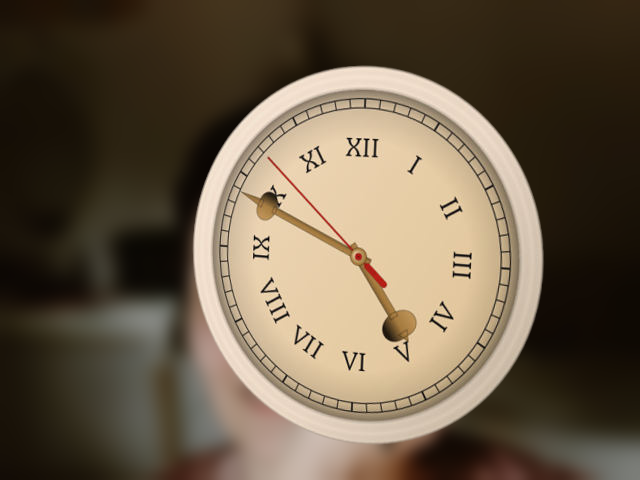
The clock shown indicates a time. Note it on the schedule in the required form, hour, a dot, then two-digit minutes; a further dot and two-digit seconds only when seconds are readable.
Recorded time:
4.48.52
